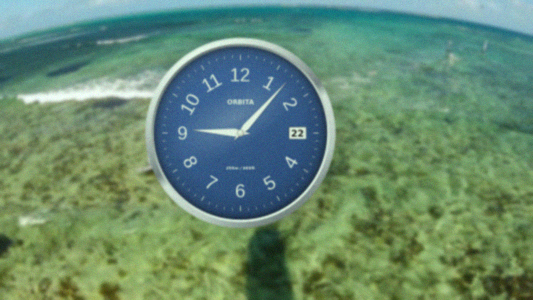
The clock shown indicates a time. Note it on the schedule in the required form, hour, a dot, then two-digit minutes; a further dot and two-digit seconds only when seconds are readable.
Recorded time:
9.07
